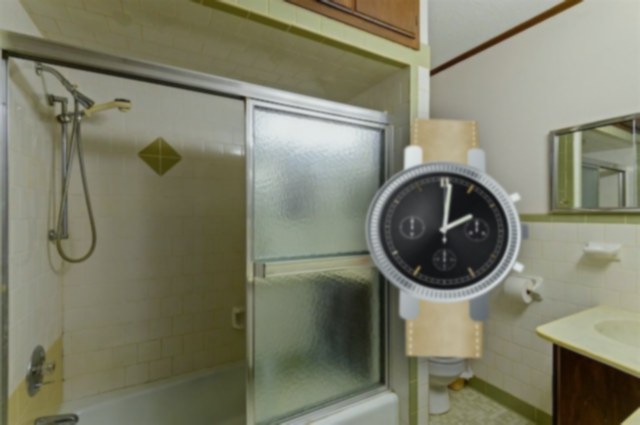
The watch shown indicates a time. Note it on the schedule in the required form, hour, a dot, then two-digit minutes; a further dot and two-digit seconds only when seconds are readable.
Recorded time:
2.01
